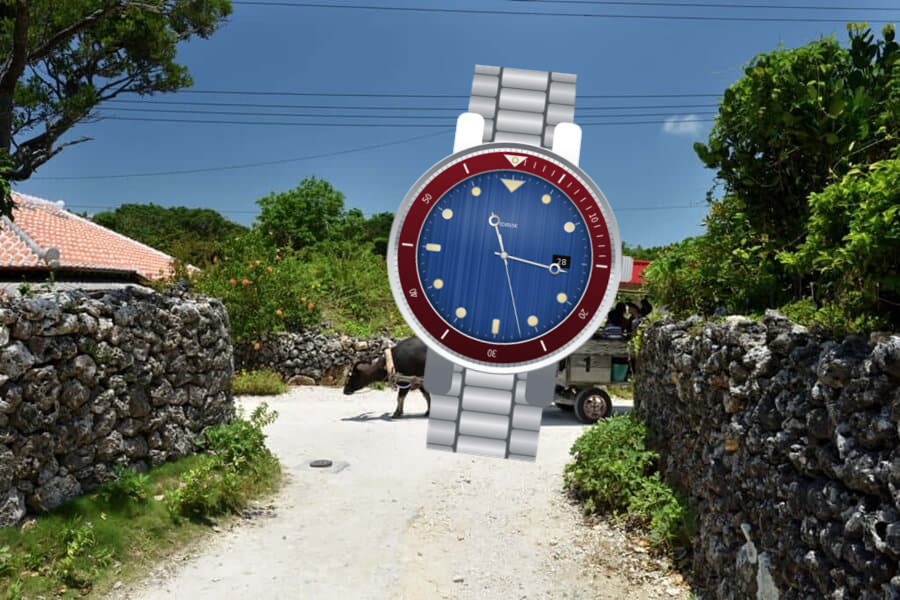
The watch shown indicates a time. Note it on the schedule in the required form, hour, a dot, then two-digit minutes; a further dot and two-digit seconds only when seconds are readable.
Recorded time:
11.16.27
